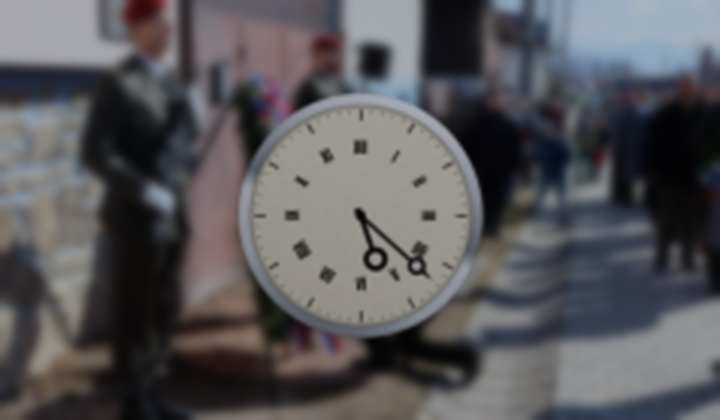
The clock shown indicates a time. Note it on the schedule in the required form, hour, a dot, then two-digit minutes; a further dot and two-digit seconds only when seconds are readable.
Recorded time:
5.22
